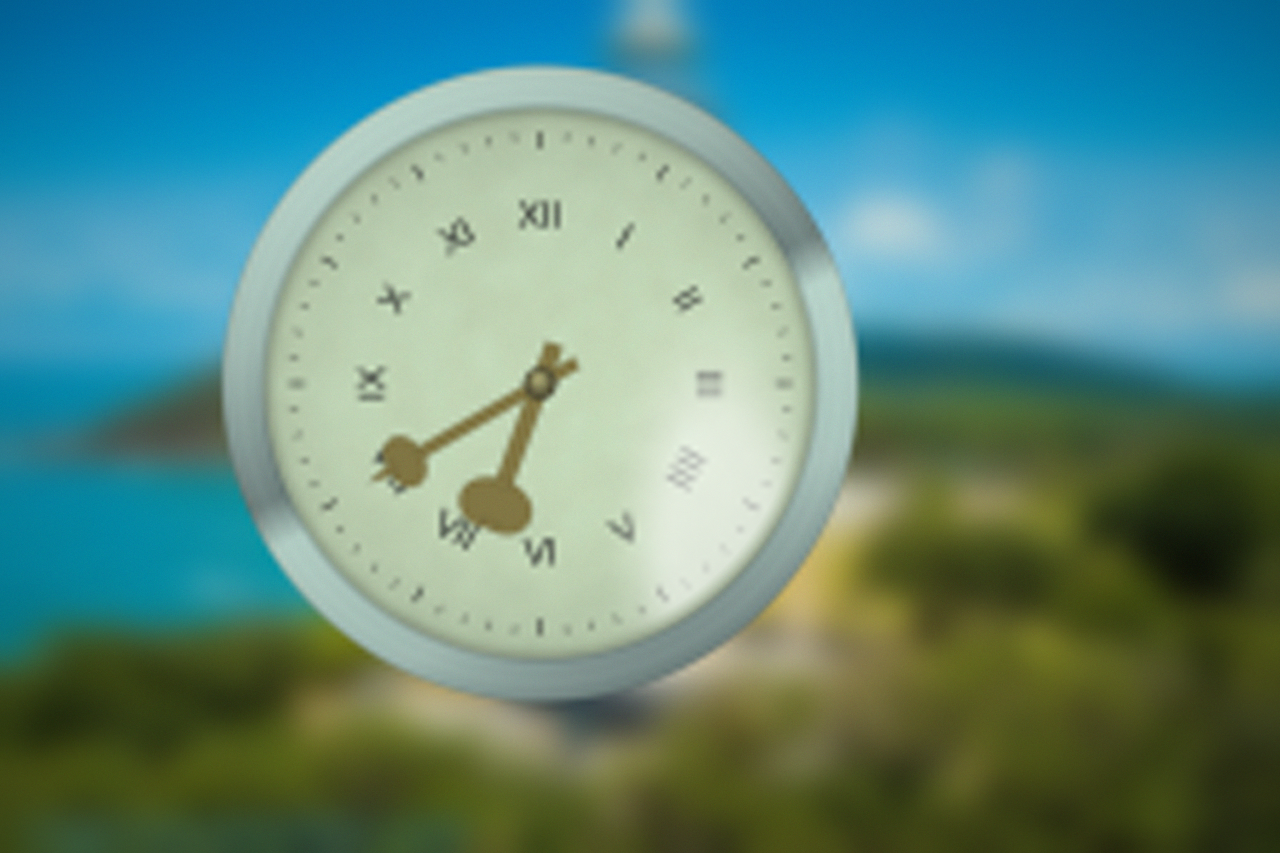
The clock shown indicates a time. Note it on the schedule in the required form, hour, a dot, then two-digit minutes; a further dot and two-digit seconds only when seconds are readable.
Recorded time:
6.40
